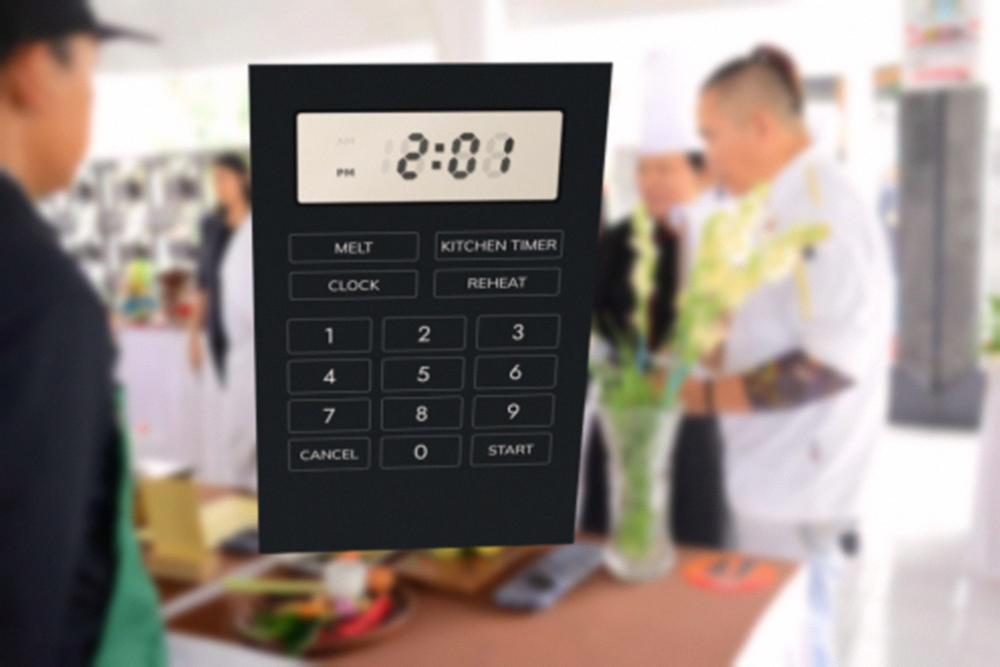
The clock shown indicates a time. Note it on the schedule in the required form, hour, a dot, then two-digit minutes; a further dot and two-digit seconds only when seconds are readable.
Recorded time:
2.01
